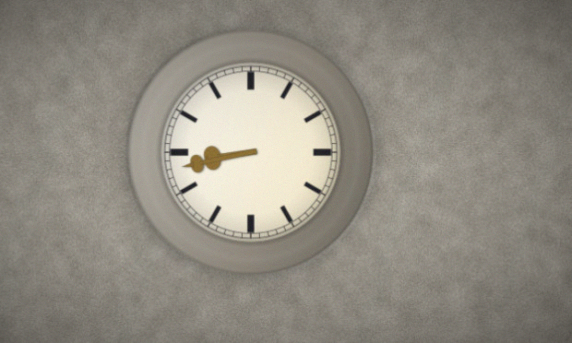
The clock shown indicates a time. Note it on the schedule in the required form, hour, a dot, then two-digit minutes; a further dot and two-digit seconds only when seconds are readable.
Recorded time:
8.43
